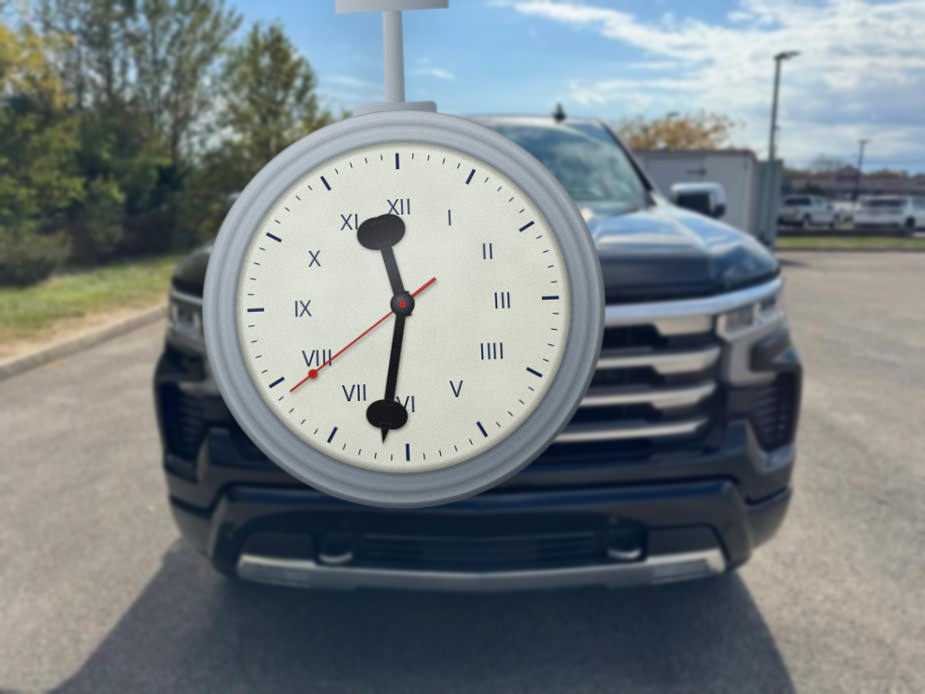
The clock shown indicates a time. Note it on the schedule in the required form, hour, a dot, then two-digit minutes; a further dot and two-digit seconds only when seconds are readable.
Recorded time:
11.31.39
